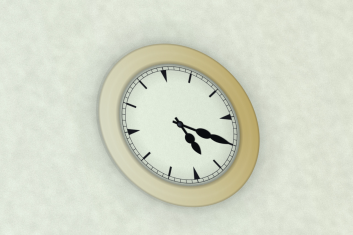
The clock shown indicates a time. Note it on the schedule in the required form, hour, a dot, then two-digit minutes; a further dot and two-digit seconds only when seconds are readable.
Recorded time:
5.20
